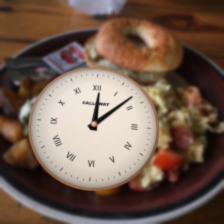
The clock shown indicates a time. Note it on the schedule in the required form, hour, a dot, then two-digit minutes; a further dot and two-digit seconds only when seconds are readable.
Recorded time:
12.08
